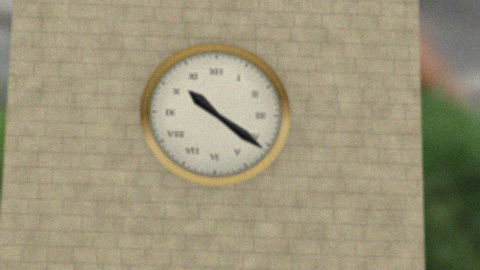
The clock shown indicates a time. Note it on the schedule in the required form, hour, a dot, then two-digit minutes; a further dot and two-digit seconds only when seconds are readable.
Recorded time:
10.21
